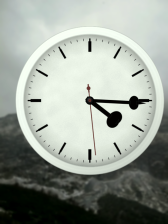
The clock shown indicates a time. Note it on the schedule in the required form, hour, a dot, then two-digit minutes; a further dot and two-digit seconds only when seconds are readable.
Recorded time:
4.15.29
